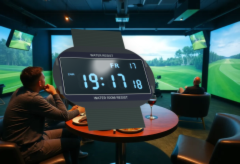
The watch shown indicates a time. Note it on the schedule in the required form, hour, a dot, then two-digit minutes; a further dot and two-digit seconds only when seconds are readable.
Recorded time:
19.17.18
